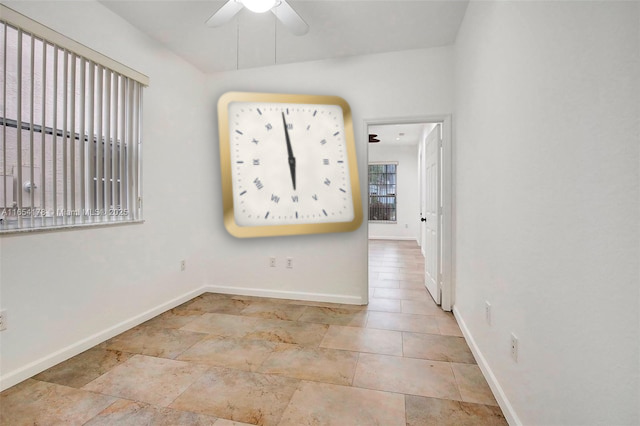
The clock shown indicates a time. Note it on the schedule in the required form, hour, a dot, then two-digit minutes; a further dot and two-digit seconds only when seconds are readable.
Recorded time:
5.59
